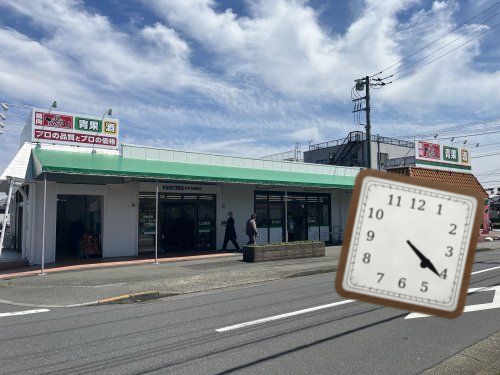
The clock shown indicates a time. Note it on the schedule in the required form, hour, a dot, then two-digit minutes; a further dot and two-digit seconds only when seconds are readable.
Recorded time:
4.21
